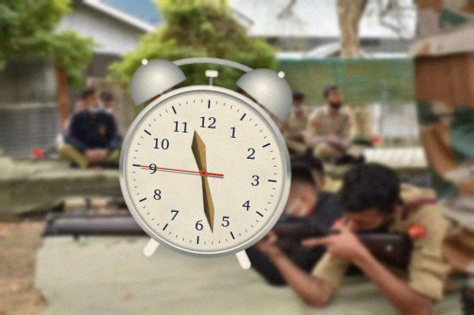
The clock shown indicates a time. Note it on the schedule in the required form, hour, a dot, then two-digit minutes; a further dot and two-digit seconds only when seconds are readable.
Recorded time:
11.27.45
